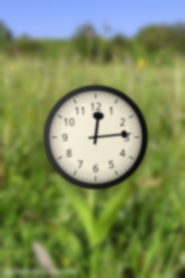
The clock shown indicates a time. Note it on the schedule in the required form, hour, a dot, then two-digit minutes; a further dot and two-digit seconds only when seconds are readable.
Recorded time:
12.14
